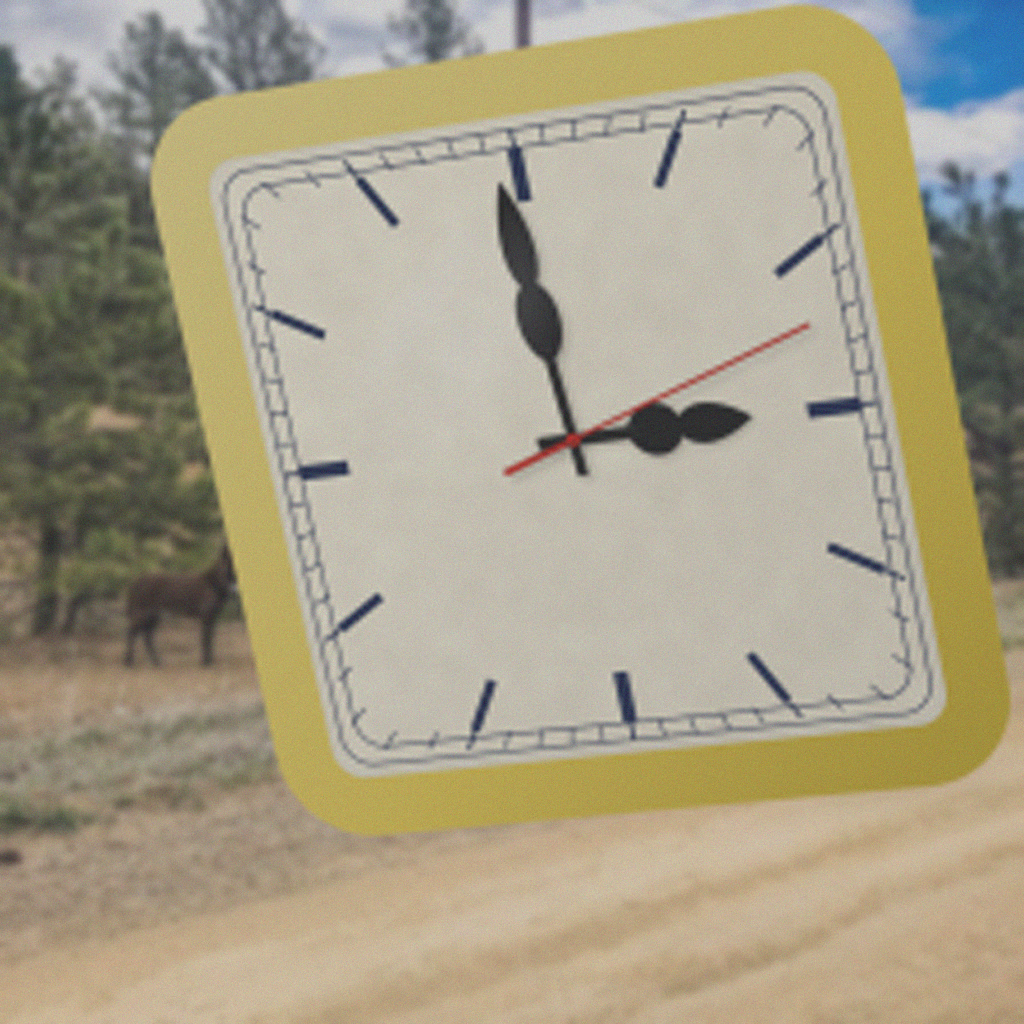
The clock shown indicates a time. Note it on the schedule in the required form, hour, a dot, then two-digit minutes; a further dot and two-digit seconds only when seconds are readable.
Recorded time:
2.59.12
